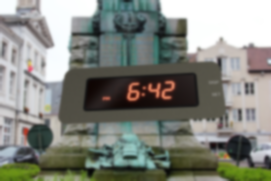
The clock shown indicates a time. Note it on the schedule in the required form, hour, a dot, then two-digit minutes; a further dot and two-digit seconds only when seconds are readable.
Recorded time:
6.42
